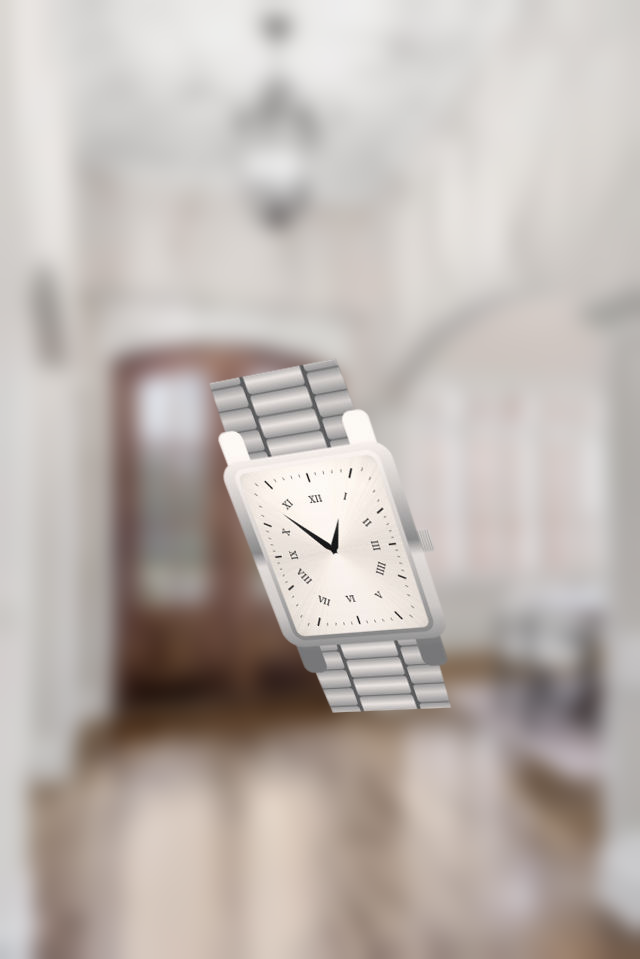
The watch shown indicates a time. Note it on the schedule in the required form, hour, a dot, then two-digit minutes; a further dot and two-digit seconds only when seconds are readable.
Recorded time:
12.53
